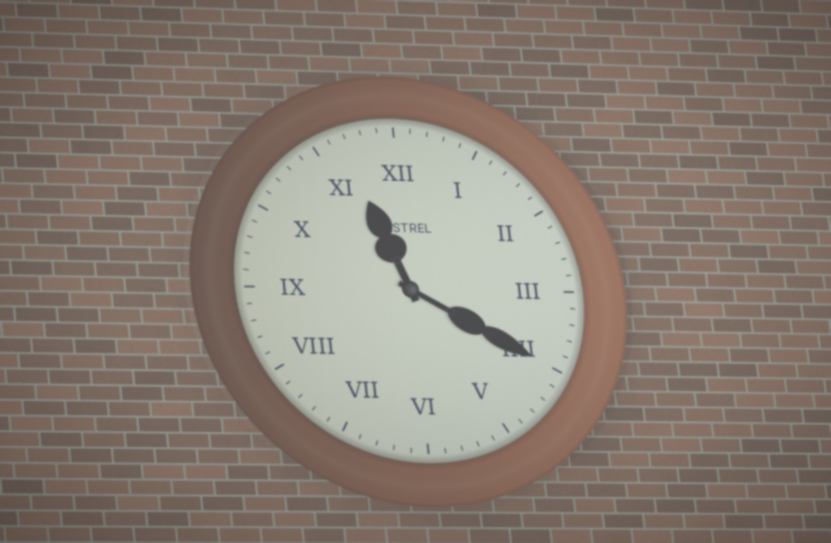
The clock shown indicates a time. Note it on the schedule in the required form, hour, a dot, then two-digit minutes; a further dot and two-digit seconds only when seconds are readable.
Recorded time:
11.20
